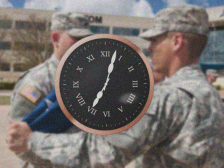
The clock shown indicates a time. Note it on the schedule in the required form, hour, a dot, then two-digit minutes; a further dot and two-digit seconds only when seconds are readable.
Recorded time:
7.03
